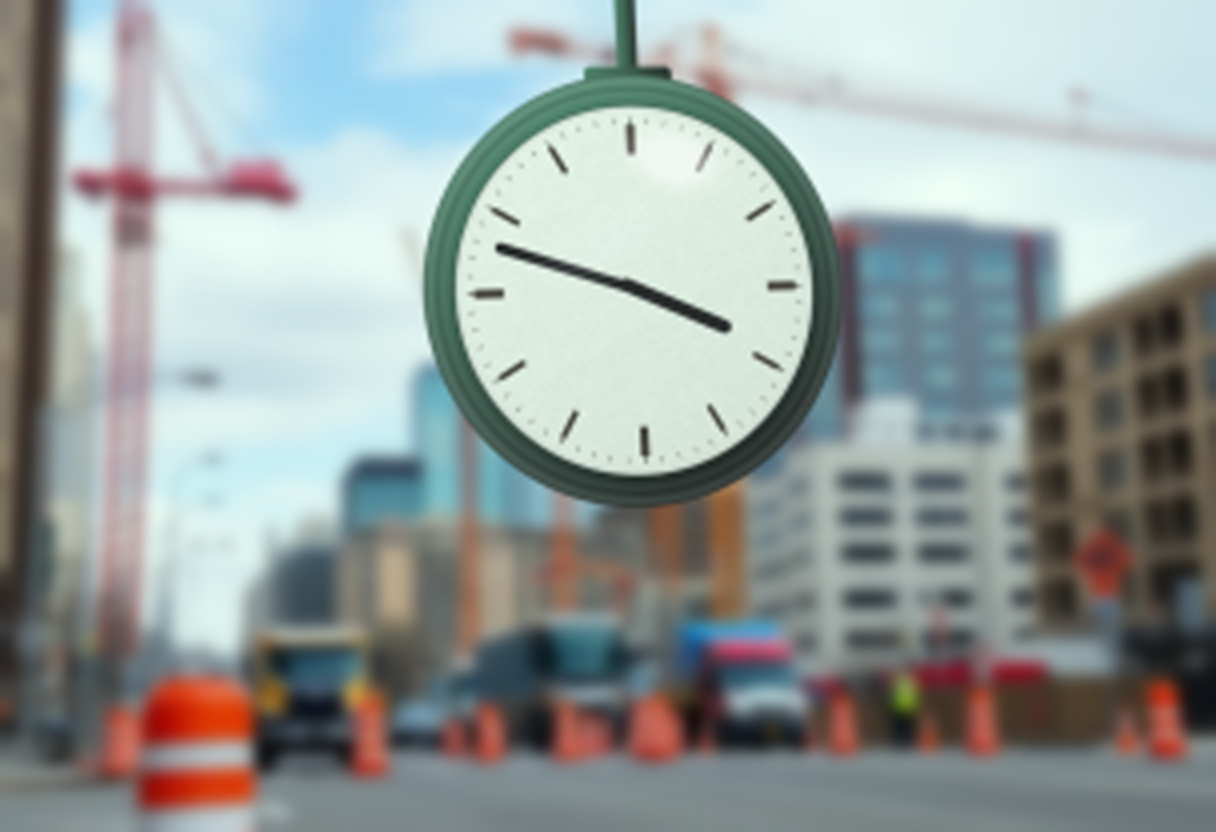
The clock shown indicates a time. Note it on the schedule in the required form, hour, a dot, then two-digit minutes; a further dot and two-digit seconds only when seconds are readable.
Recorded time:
3.48
